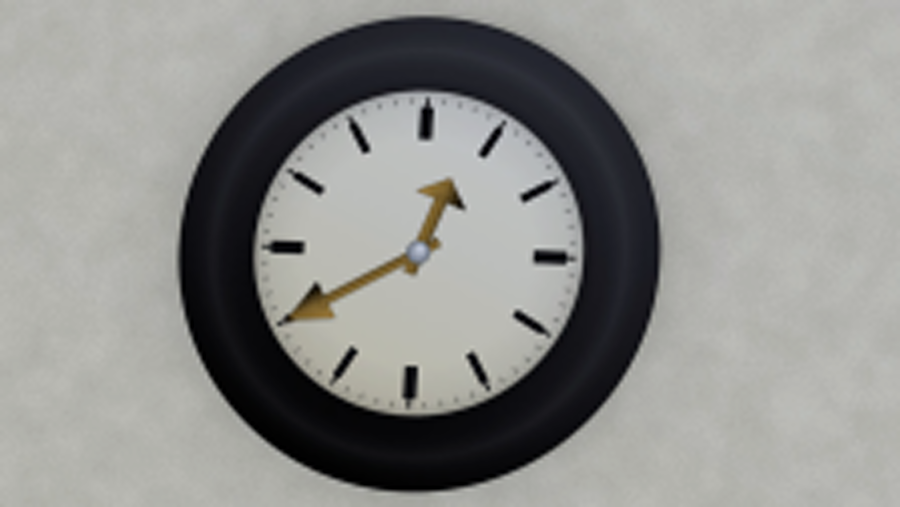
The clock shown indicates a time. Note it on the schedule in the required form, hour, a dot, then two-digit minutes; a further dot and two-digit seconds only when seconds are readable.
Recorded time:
12.40
